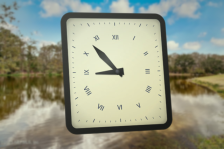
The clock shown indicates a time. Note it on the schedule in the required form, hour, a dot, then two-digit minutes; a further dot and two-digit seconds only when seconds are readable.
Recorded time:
8.53
